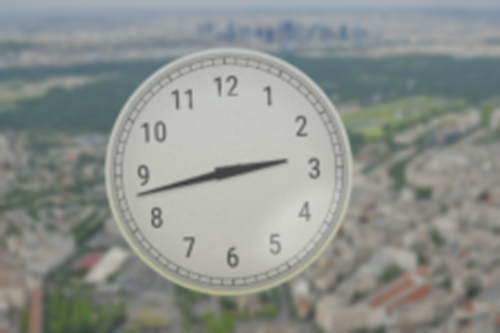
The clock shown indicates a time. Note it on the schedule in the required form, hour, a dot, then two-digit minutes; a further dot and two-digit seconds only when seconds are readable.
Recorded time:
2.43
